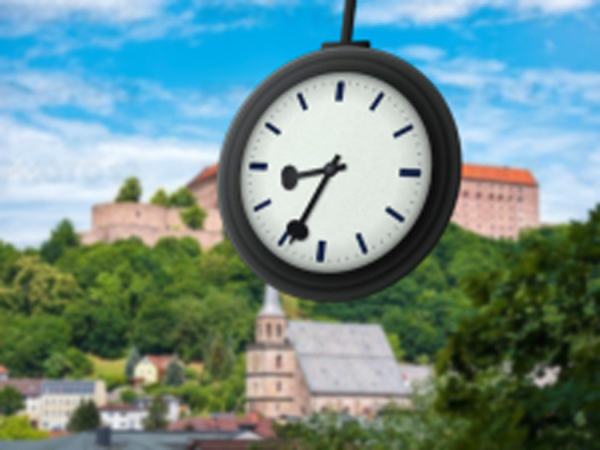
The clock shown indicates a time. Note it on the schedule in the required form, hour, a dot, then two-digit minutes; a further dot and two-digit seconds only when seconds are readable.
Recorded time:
8.34
